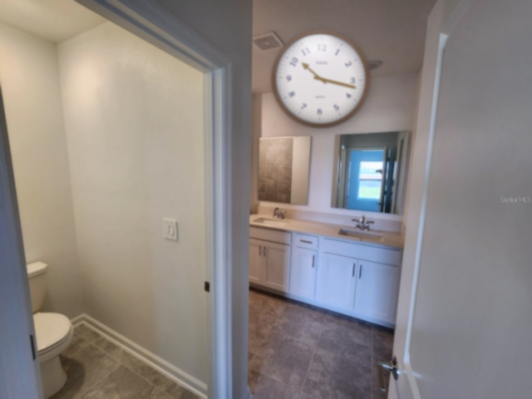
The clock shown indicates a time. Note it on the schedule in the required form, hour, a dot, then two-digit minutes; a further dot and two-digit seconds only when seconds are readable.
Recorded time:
10.17
